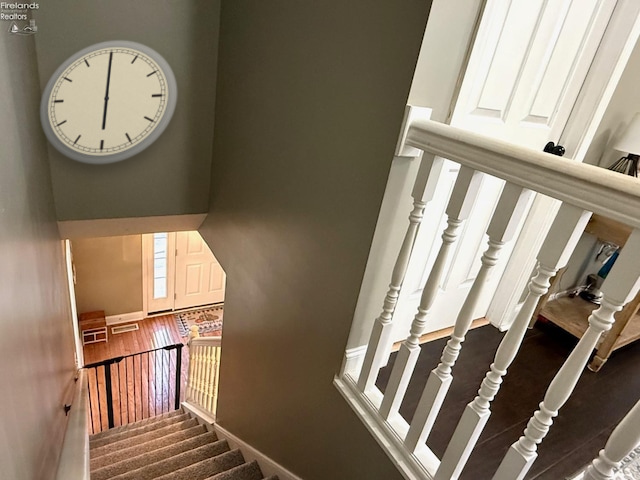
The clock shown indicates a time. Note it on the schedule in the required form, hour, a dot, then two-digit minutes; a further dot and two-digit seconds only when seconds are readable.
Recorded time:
6.00
